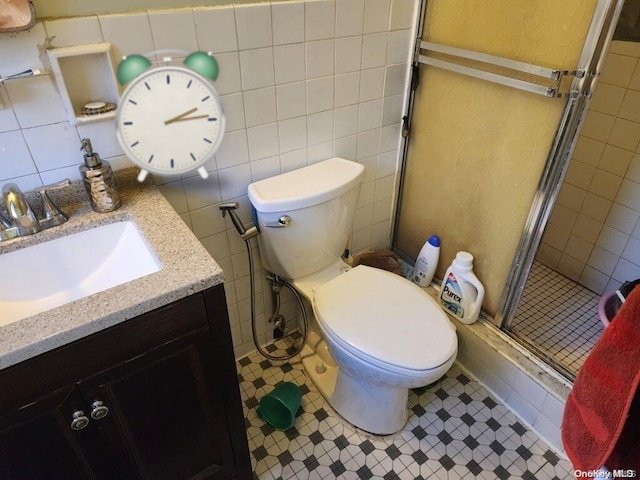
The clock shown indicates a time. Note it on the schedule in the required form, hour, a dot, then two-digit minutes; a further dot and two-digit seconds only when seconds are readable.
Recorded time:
2.14
